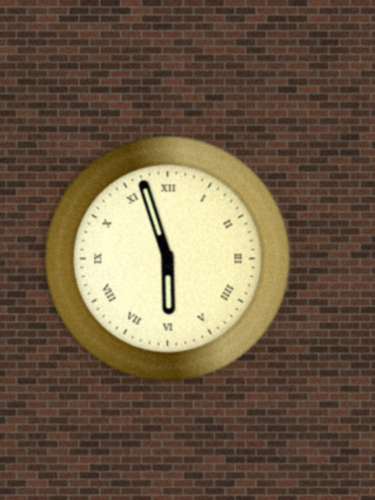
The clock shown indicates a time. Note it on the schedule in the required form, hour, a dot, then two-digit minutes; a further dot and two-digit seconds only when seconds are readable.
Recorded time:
5.57
